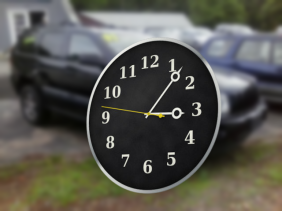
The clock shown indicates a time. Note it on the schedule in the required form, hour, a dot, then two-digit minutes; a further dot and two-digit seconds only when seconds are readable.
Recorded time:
3.06.47
